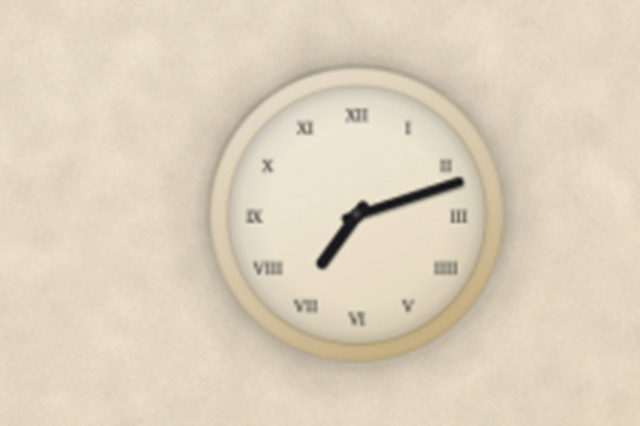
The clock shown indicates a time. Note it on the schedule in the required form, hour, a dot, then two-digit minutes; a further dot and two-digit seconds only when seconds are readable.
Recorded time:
7.12
